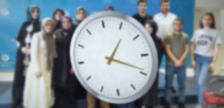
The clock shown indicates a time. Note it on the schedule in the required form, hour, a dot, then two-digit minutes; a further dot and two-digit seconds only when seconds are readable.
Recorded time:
1.19
